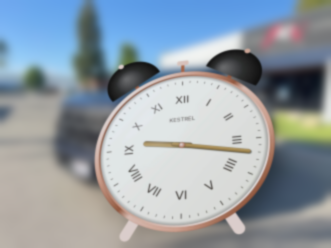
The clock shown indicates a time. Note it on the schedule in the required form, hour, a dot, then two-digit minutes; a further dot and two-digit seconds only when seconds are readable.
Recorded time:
9.17
